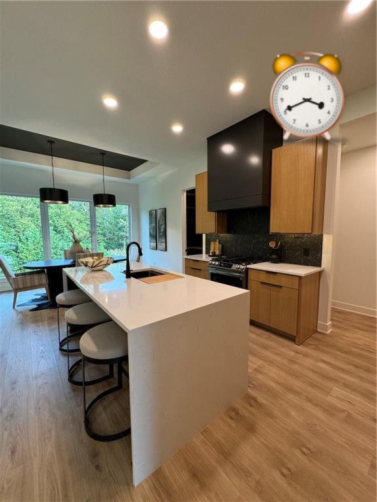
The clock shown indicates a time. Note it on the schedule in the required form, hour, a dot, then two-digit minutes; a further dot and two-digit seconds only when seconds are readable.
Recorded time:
3.41
